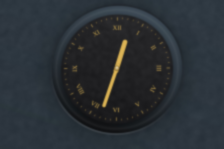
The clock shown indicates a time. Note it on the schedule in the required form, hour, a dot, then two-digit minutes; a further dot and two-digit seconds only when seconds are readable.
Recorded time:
12.33
